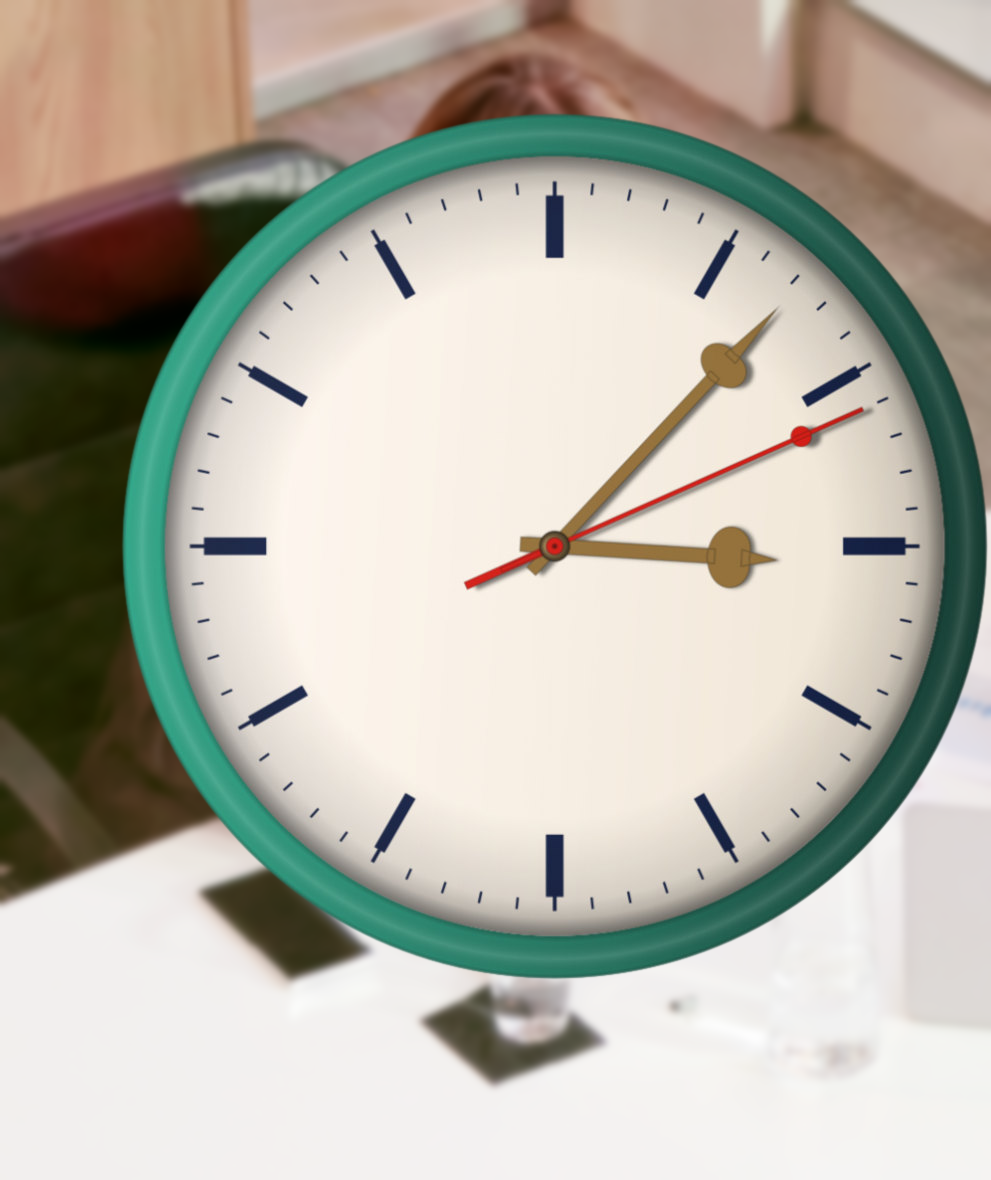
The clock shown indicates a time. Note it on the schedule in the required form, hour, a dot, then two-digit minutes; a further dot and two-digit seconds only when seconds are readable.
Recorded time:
3.07.11
